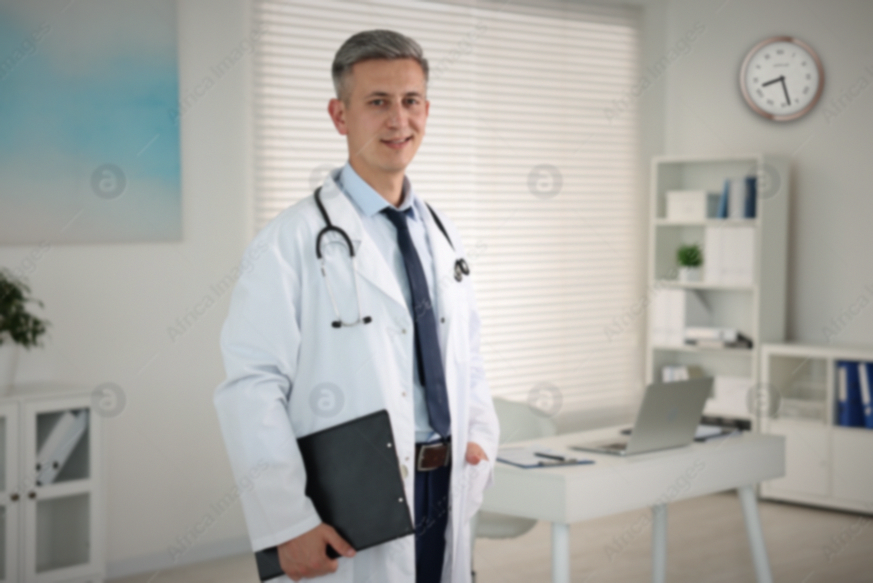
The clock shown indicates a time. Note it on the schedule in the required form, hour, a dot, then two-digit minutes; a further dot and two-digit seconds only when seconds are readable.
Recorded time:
8.28
